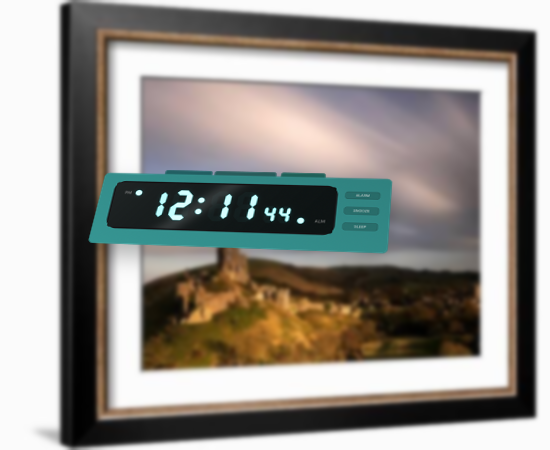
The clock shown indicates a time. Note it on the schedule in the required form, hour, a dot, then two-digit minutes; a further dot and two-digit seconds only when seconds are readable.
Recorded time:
12.11.44
